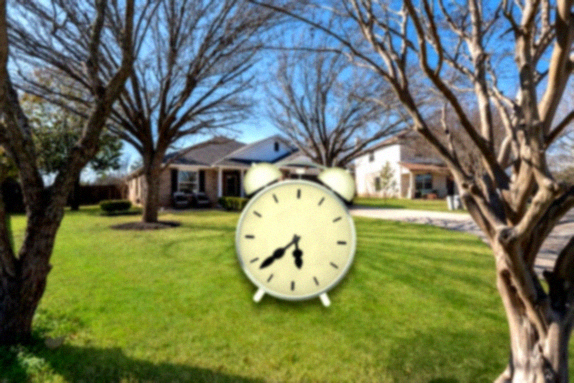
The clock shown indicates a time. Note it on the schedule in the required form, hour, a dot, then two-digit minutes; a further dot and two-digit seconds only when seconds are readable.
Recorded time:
5.38
